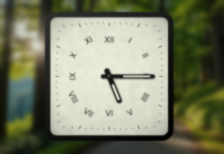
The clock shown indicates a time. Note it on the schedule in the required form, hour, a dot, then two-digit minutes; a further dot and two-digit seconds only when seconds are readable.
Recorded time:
5.15
